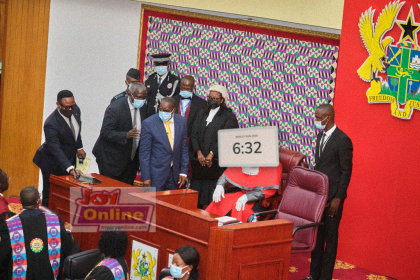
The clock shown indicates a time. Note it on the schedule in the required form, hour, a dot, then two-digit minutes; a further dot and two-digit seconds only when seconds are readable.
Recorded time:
6.32
